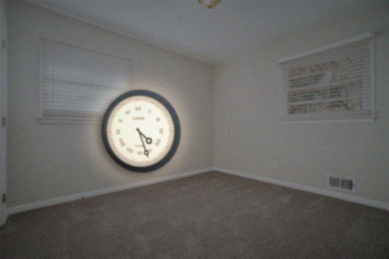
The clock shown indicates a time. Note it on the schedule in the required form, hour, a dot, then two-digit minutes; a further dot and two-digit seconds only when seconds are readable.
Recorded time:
4.27
